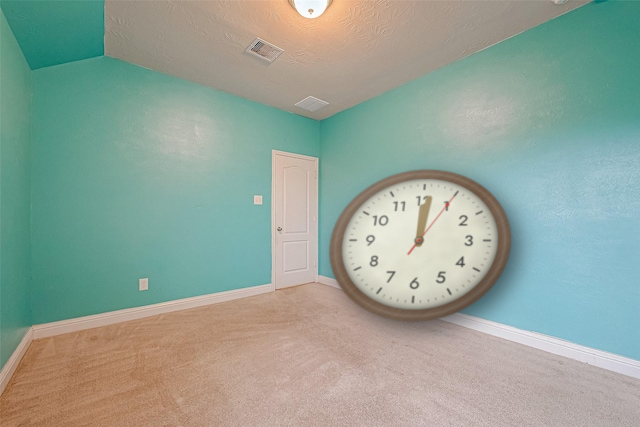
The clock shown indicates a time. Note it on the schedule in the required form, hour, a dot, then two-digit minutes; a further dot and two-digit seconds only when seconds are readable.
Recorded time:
12.01.05
